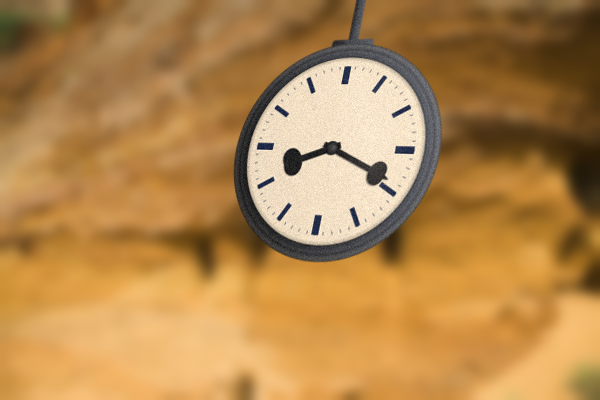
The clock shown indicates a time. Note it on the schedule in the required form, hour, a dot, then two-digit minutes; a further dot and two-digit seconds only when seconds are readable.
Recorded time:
8.19
